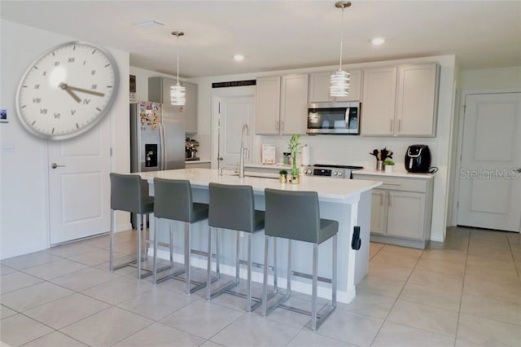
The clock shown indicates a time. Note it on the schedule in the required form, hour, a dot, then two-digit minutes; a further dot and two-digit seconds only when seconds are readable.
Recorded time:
4.17
